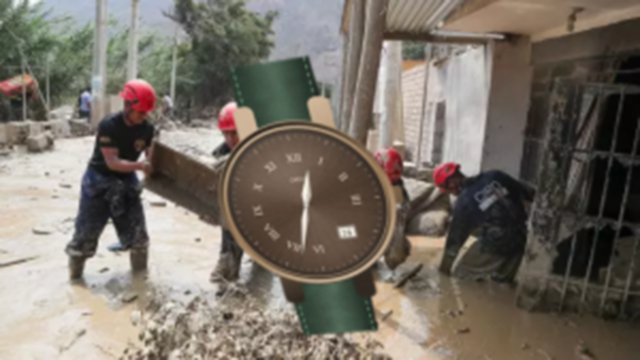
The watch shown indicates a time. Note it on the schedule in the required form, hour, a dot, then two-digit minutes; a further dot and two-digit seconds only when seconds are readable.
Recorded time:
12.33
